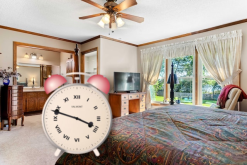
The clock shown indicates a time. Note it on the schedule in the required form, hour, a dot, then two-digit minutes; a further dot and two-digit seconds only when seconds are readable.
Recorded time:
3.48
